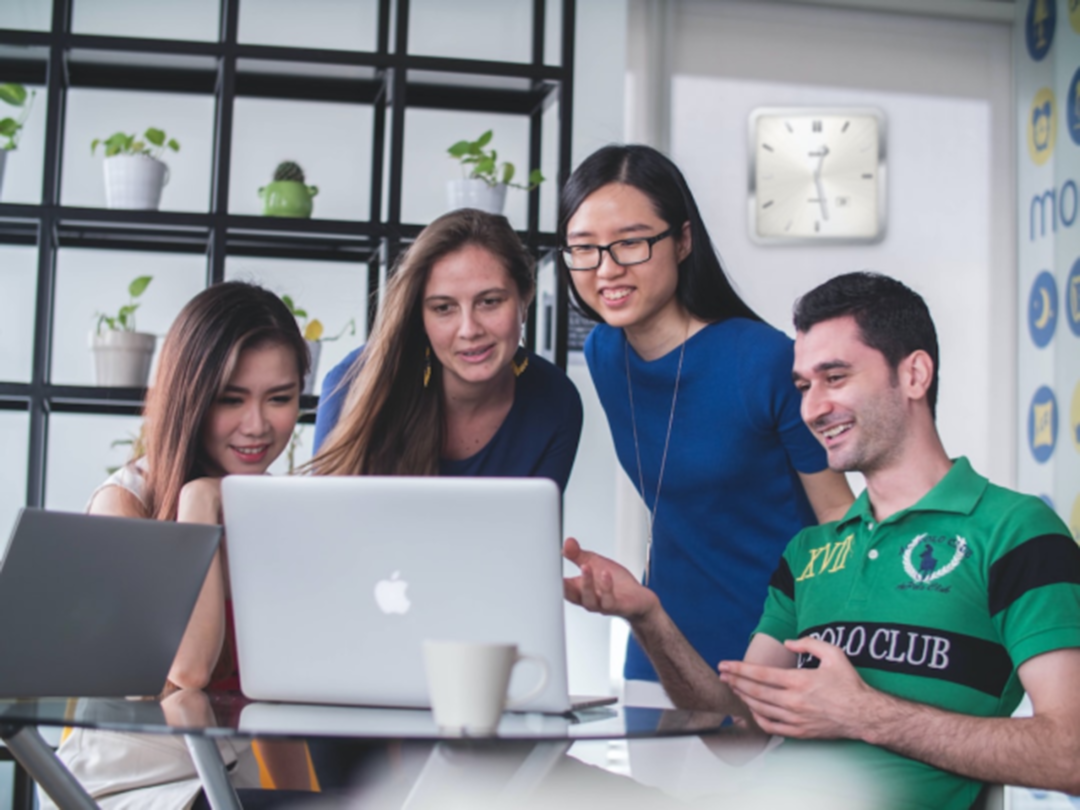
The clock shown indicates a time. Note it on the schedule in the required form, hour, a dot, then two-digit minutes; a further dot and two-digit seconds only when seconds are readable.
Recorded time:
12.28
